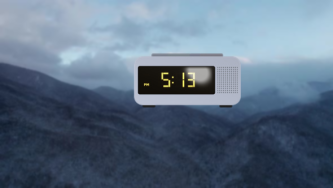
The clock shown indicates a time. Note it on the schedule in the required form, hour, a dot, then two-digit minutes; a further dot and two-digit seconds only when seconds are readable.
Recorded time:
5.13
